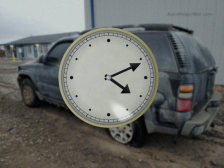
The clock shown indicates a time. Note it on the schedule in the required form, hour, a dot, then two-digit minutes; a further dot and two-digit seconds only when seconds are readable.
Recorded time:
4.11
